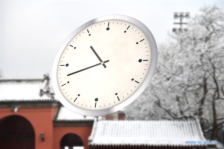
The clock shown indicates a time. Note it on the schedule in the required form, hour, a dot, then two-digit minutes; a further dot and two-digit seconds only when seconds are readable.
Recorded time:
10.42
